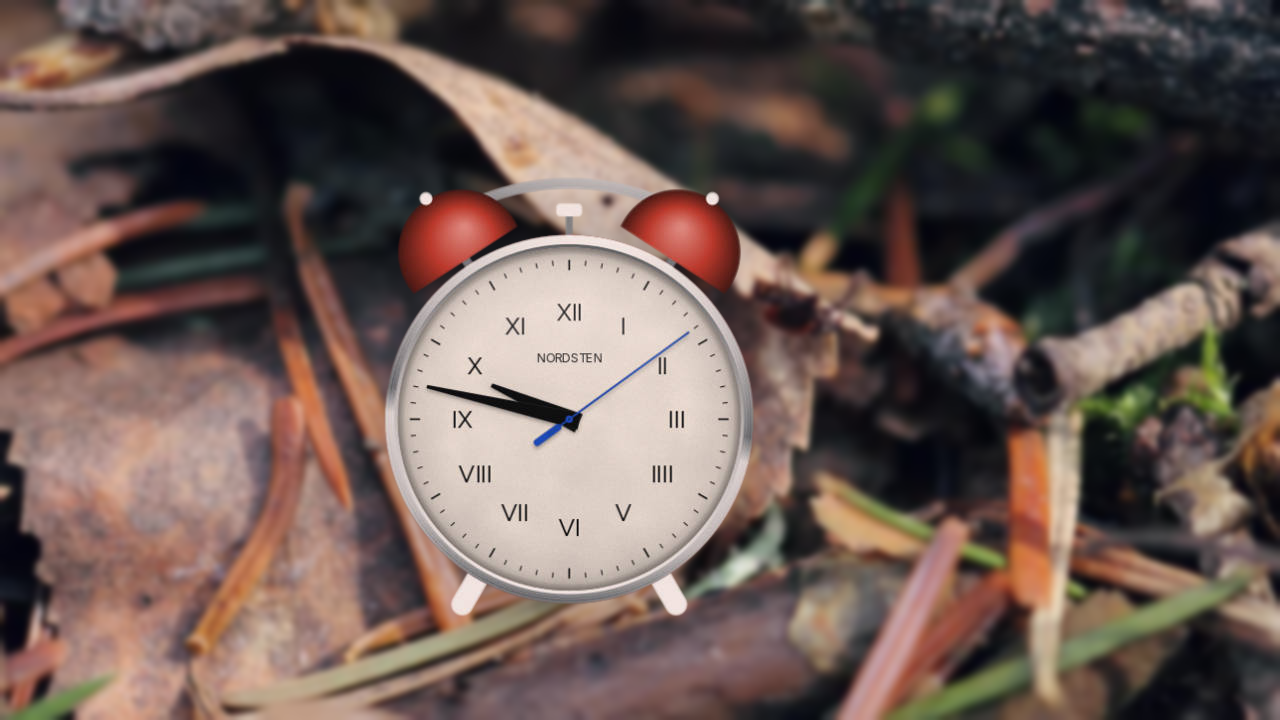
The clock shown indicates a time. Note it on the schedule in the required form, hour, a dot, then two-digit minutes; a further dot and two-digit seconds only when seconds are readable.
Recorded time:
9.47.09
